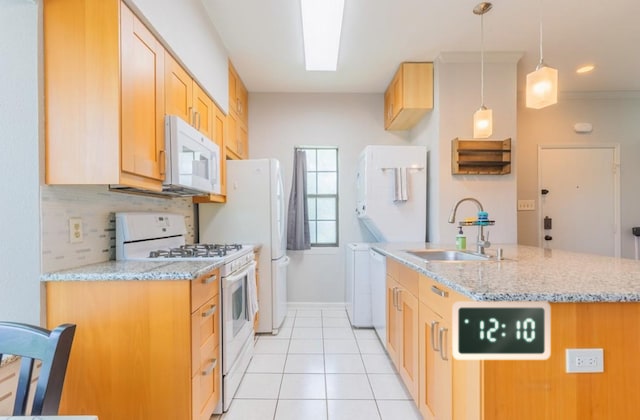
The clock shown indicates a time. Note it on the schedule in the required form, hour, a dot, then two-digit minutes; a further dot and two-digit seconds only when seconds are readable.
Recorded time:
12.10
